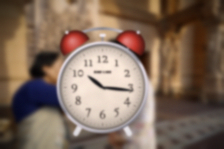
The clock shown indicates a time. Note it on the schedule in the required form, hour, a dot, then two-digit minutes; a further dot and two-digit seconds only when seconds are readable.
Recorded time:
10.16
